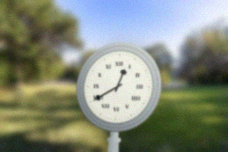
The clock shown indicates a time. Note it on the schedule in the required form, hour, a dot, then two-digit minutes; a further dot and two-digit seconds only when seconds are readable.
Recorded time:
12.40
